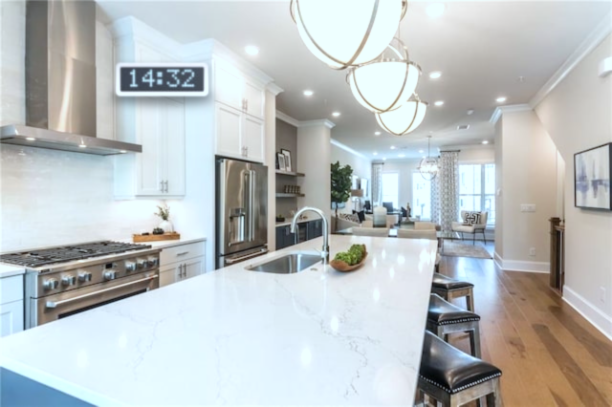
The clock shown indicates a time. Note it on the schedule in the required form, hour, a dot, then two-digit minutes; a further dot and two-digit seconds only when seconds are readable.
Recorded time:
14.32
